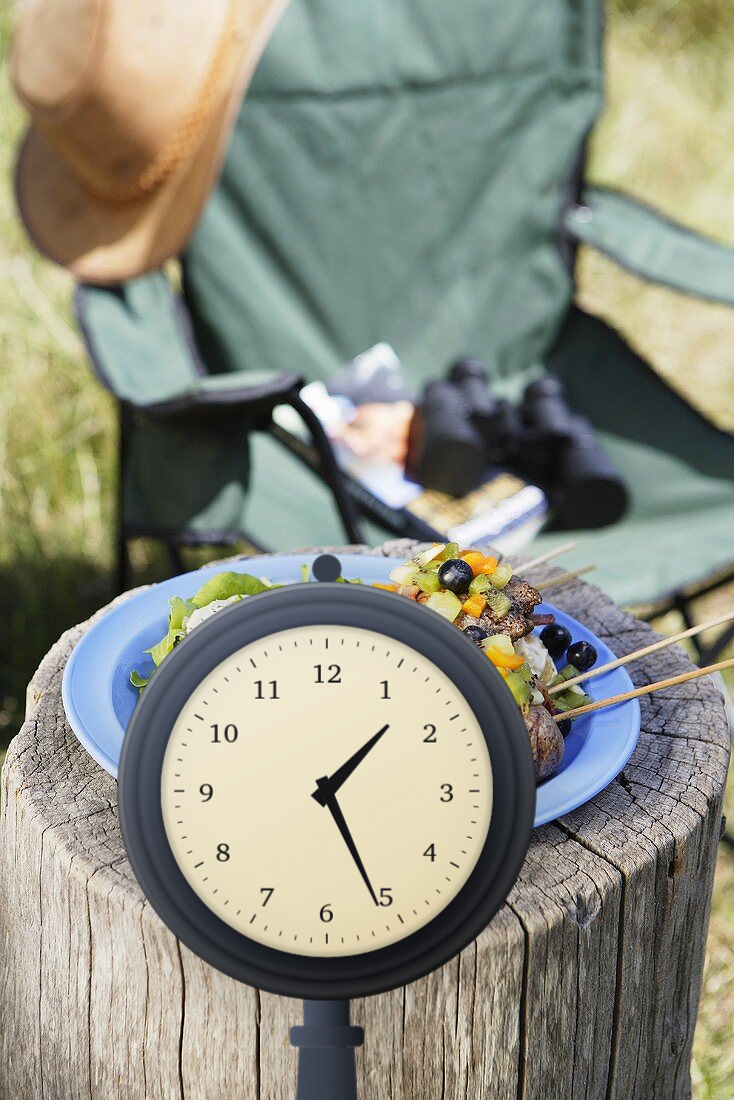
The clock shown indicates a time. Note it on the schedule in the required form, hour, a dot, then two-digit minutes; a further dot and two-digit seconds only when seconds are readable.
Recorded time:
1.26
